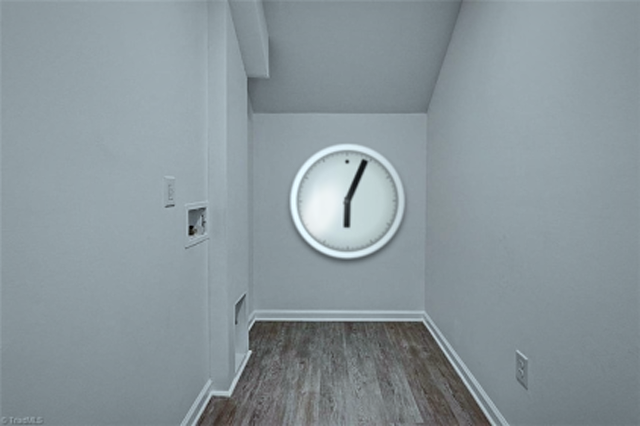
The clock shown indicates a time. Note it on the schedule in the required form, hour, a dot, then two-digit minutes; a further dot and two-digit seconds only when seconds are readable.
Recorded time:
6.04
